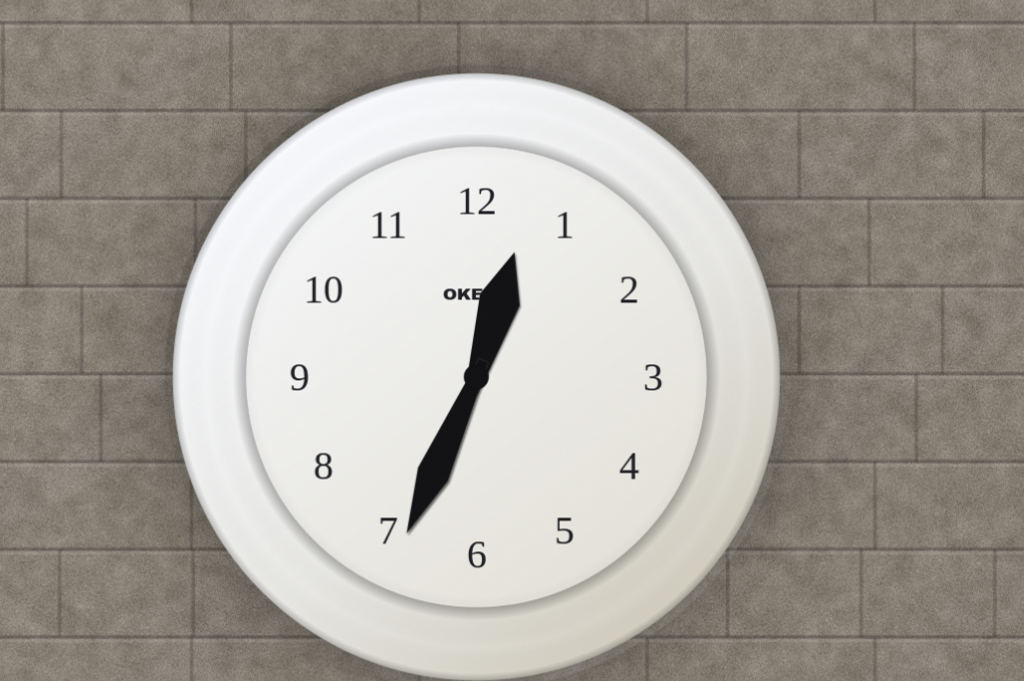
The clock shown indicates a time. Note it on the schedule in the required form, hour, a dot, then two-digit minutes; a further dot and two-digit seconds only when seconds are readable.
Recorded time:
12.34
